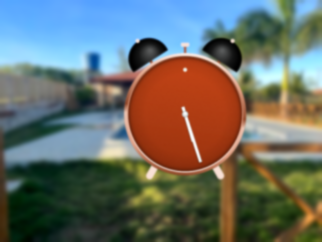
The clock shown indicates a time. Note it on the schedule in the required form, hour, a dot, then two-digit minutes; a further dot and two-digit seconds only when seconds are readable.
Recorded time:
5.27
